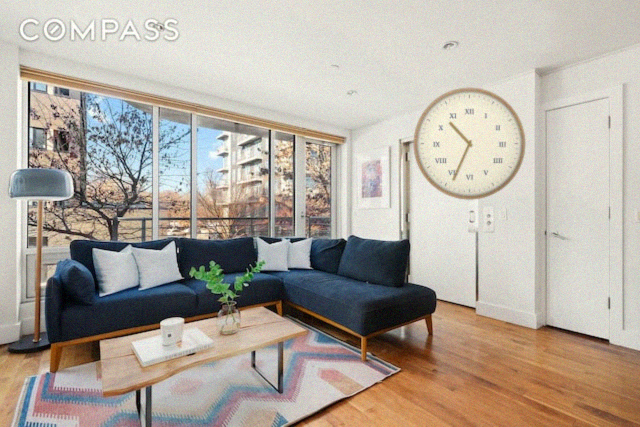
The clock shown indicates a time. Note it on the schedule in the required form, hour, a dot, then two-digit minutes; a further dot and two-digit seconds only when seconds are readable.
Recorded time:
10.34
